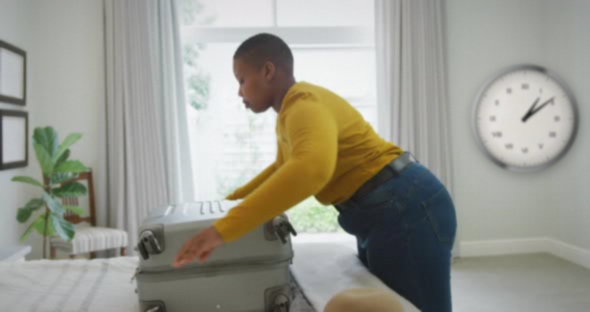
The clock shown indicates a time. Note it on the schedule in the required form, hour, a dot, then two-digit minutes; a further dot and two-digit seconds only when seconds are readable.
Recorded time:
1.09
